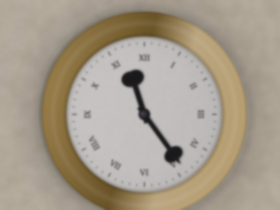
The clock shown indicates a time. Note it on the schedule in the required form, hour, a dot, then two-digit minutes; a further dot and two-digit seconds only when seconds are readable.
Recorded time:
11.24
